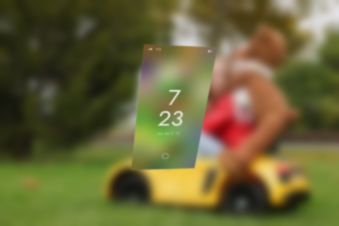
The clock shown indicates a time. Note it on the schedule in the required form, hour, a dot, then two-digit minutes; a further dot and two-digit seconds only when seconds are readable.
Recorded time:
7.23
